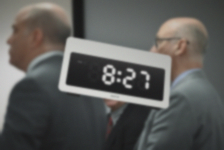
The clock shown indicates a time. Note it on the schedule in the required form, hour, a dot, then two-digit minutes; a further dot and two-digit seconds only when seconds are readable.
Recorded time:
8.27
